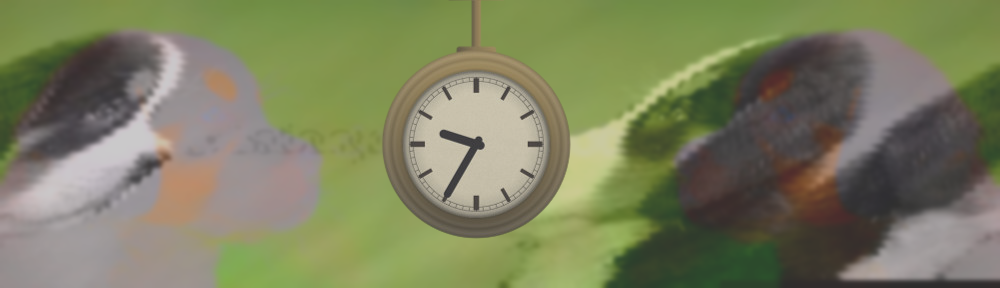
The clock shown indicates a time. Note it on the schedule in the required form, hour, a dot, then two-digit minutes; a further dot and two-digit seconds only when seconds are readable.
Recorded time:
9.35
